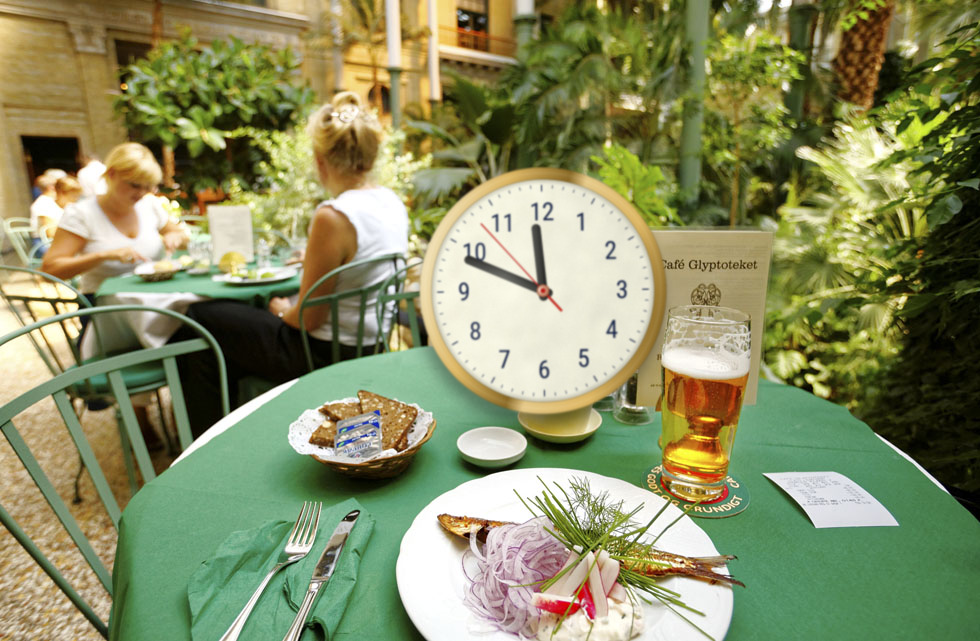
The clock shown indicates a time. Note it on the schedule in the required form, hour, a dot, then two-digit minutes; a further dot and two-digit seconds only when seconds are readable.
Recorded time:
11.48.53
